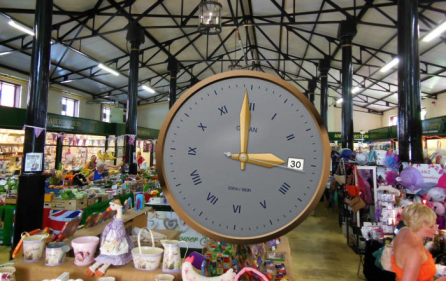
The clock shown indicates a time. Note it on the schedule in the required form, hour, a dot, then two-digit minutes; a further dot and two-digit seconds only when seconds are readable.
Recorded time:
2.59.16
